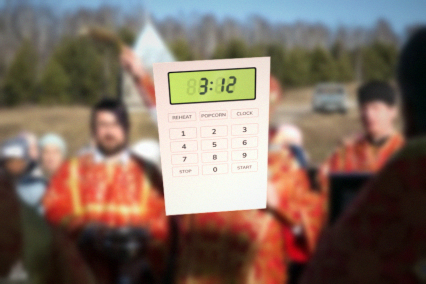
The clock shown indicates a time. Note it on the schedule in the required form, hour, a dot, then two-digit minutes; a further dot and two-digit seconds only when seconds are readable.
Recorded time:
3.12
